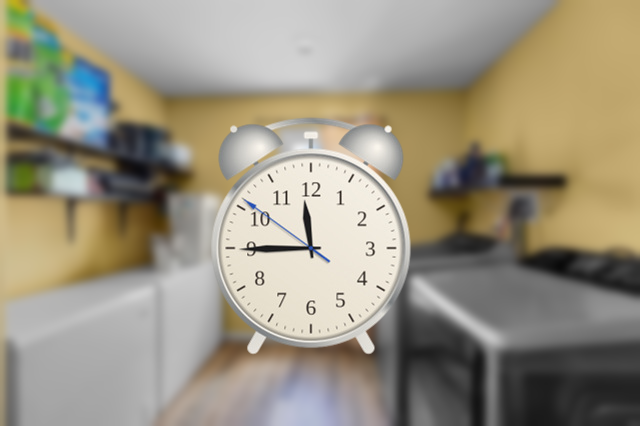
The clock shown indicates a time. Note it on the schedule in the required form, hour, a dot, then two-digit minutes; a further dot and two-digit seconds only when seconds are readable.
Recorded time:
11.44.51
